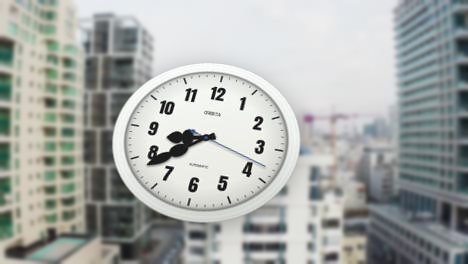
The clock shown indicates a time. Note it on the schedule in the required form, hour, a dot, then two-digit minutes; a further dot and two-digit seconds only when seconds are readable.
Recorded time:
8.38.18
